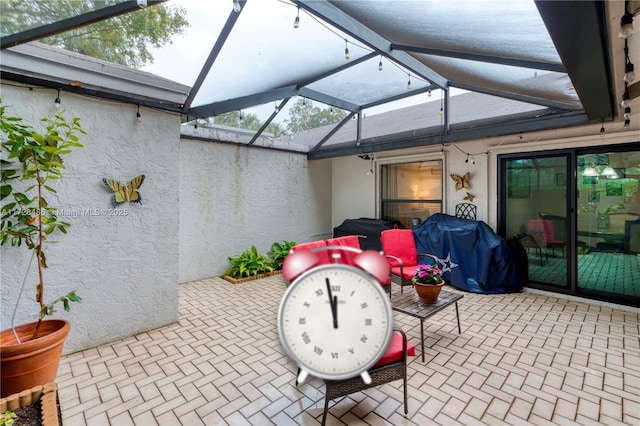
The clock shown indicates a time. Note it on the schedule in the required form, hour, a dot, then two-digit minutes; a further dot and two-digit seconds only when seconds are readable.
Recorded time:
11.58
